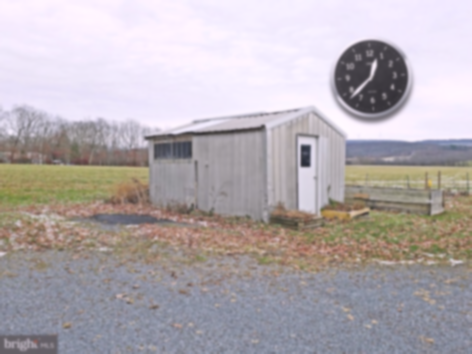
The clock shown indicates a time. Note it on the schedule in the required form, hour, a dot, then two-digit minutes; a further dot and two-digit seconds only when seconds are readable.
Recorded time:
12.38
